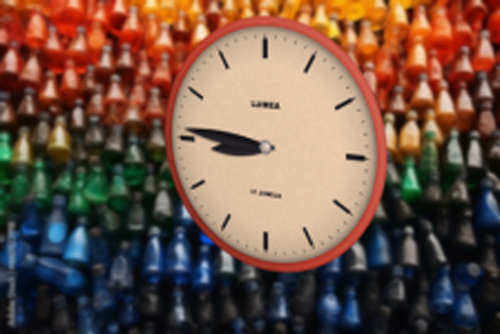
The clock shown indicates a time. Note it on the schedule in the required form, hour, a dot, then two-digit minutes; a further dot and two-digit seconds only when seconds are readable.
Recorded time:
8.46
